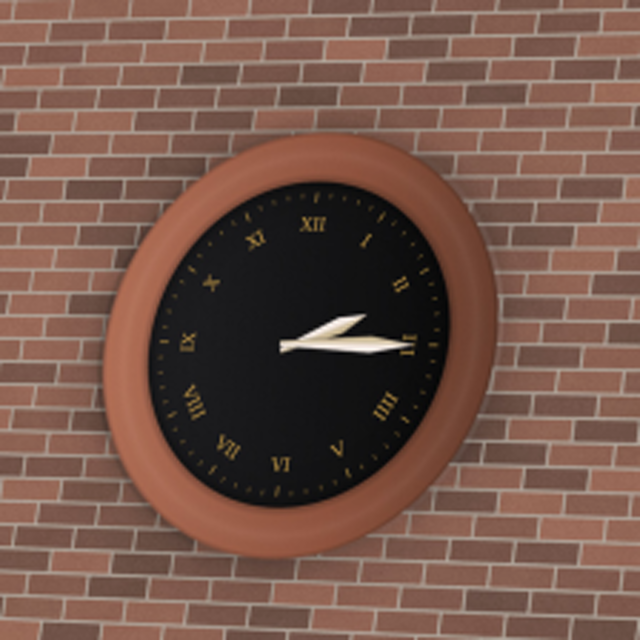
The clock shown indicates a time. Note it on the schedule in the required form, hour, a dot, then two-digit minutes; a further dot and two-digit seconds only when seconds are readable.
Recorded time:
2.15
